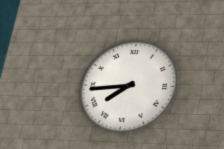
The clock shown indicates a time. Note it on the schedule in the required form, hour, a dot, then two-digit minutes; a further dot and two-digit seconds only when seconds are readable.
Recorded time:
7.44
